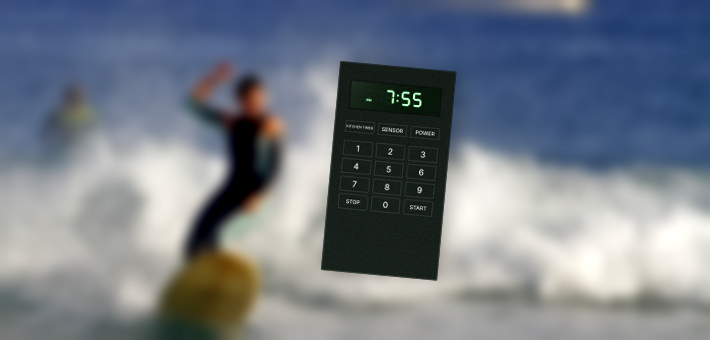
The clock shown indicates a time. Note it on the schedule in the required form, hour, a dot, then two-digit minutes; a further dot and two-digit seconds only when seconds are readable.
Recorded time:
7.55
